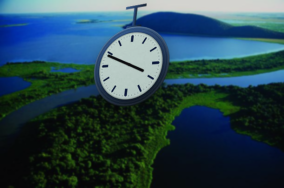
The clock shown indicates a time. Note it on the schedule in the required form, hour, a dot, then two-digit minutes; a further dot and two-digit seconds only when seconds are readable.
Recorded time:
3.49
